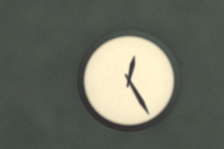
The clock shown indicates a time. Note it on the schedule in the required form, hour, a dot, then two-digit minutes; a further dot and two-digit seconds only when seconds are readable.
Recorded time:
12.25
